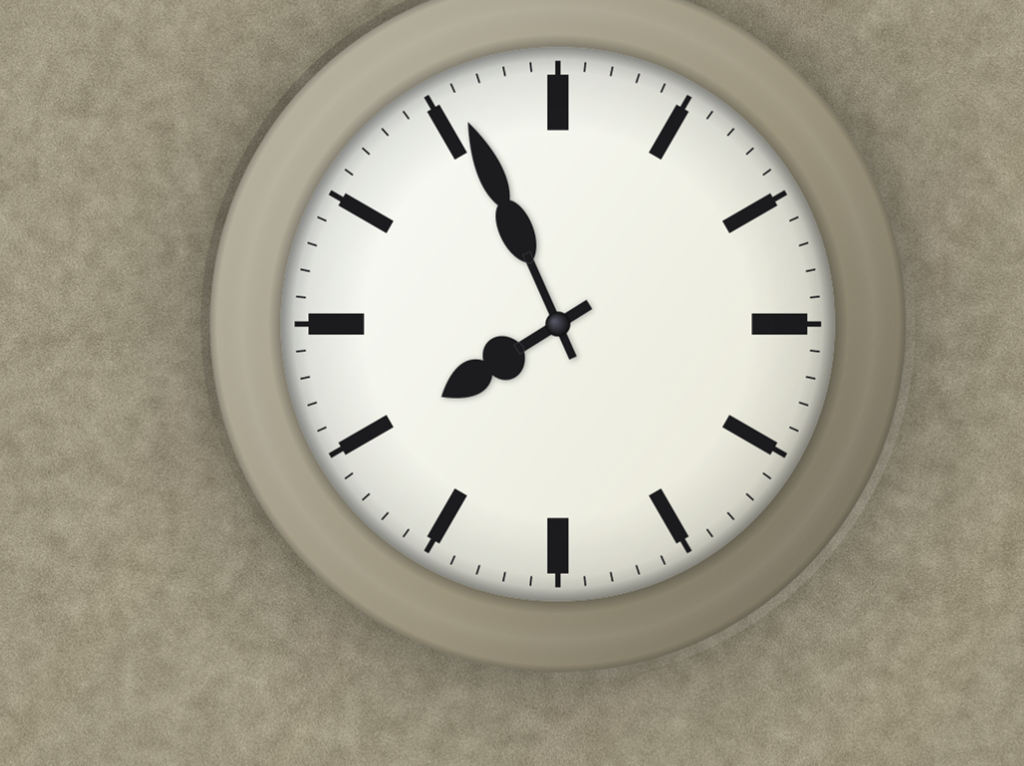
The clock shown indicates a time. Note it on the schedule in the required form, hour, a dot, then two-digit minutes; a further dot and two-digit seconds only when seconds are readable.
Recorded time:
7.56
